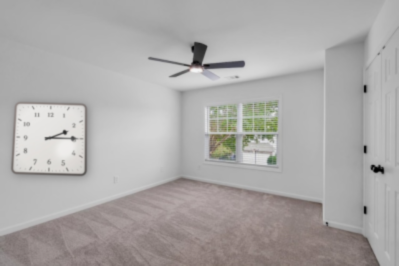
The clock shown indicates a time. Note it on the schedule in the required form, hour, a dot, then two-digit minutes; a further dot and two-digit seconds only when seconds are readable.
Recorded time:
2.15
